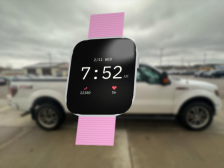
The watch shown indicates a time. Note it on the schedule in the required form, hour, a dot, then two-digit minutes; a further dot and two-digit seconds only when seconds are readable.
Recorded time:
7.52
